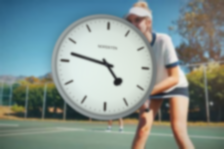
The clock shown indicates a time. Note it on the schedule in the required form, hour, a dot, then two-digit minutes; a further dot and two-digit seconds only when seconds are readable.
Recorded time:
4.47
